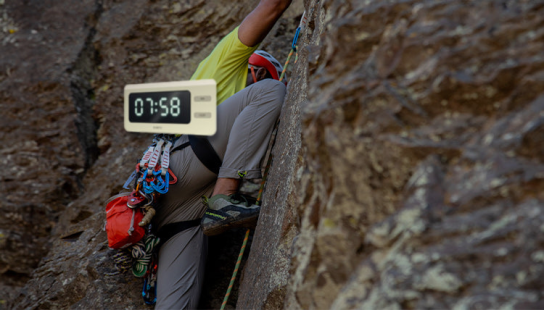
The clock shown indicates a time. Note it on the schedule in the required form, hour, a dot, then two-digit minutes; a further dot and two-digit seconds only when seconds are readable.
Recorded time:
7.58
